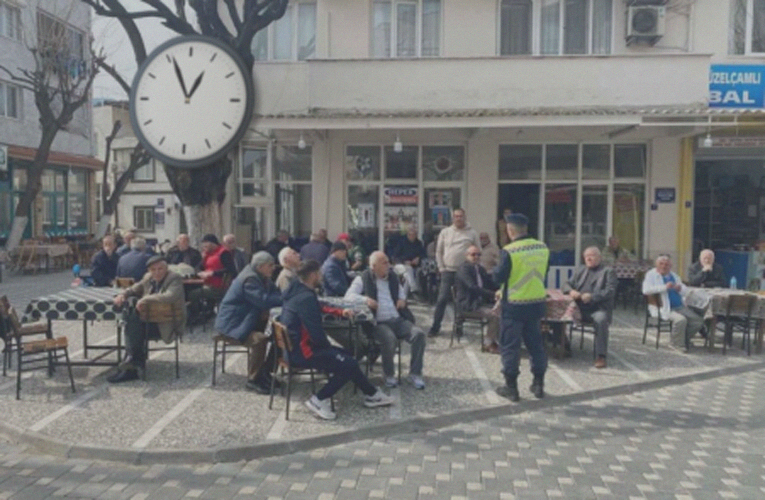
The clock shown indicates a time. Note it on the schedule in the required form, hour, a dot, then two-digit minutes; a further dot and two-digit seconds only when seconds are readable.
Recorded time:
12.56
